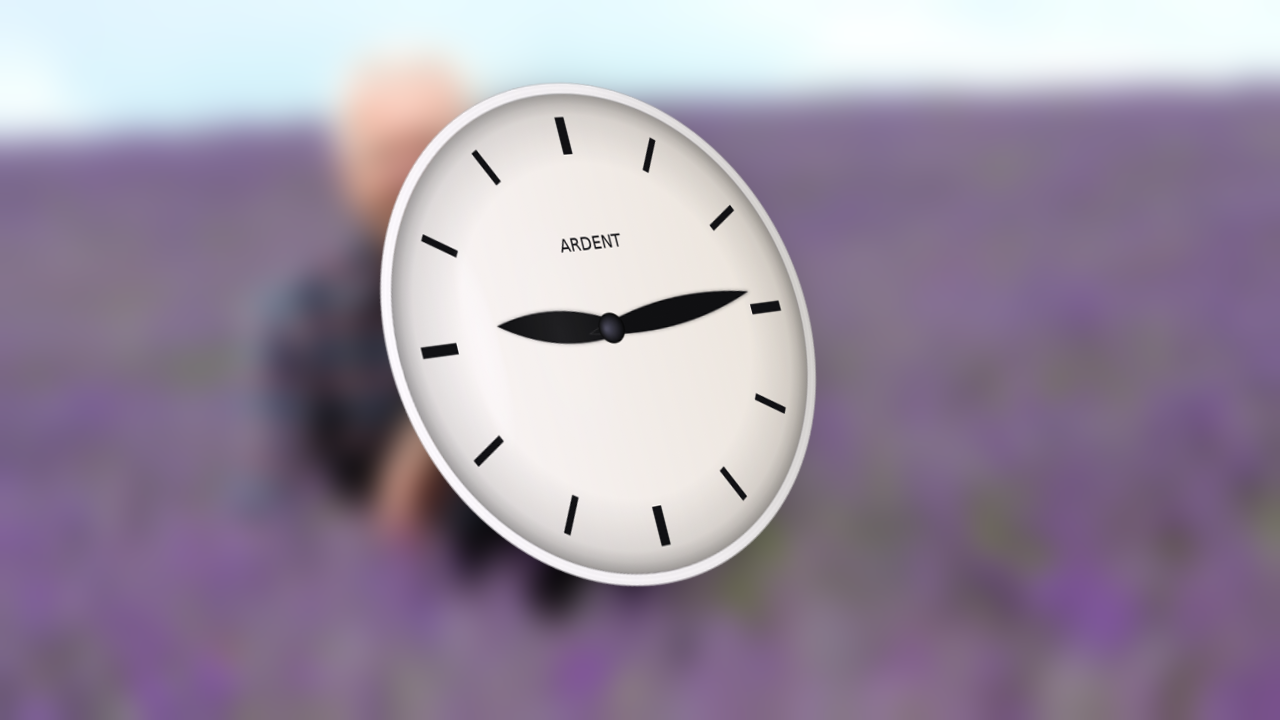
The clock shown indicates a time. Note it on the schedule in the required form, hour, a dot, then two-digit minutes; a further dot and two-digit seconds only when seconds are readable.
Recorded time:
9.14
